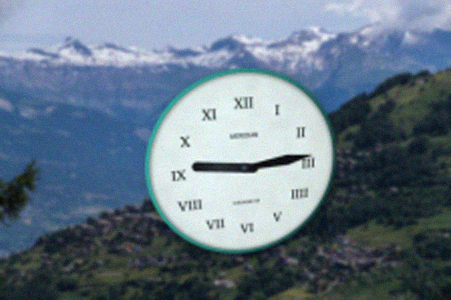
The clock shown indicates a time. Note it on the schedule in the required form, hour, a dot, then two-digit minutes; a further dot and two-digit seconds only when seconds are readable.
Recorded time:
9.14
